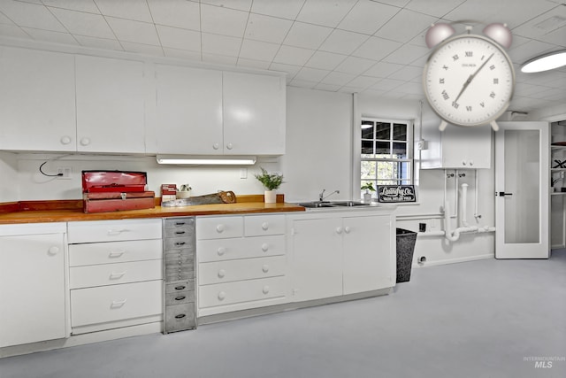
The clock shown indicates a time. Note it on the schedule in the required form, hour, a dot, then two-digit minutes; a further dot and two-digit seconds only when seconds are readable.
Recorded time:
7.07
